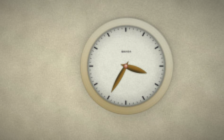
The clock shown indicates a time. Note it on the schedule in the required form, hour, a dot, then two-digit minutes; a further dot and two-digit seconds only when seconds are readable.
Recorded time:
3.35
